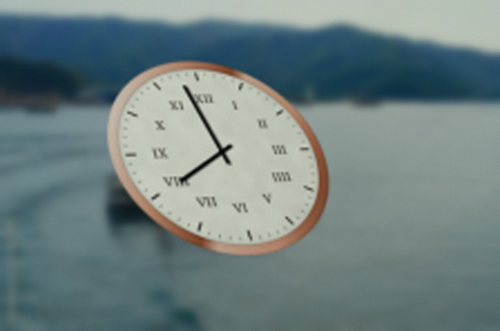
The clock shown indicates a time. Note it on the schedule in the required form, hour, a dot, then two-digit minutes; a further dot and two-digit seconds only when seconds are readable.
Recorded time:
7.58
